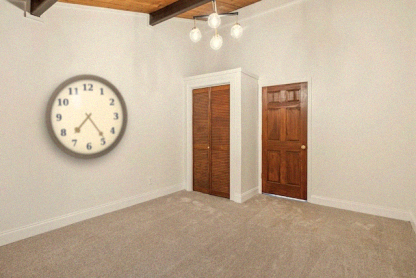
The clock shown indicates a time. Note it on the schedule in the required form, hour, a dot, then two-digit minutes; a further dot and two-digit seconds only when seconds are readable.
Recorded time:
7.24
